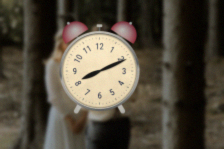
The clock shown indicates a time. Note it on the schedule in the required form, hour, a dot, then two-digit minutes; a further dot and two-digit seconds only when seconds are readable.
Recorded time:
8.11
